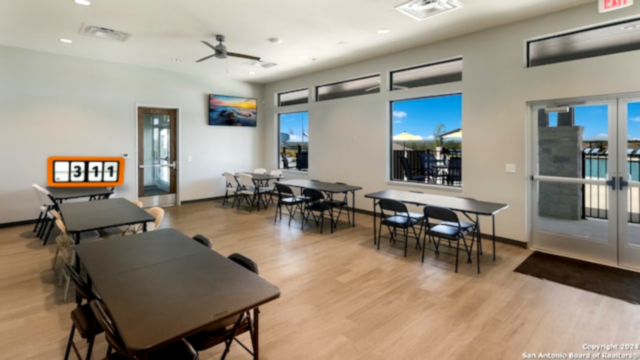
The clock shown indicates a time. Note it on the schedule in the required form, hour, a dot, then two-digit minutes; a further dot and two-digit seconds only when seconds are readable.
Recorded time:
3.11
